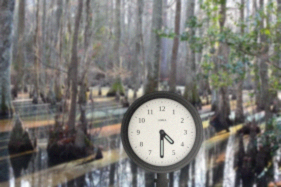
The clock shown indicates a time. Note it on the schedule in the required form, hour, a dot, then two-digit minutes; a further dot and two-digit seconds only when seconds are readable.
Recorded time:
4.30
